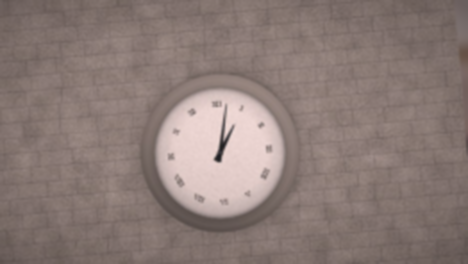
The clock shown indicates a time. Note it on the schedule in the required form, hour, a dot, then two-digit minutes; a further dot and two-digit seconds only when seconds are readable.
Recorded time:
1.02
